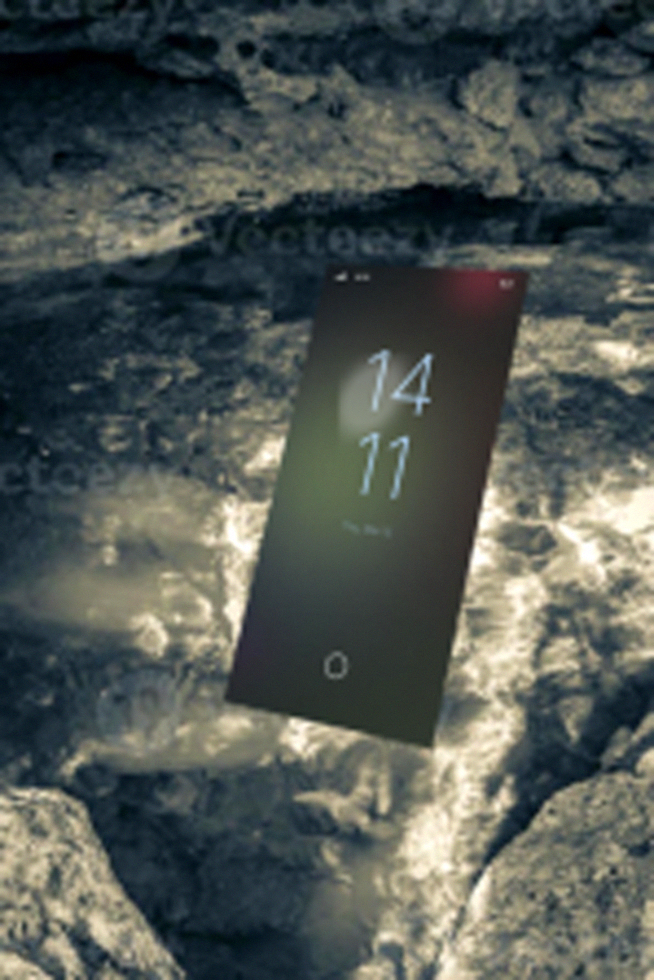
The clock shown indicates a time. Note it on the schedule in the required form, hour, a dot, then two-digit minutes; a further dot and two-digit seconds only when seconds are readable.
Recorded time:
14.11
